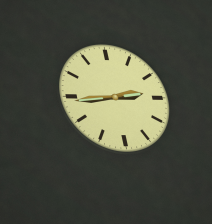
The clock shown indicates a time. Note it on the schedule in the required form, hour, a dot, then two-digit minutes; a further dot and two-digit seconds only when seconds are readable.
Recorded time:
2.44
